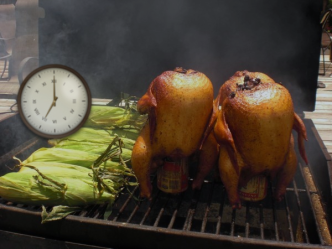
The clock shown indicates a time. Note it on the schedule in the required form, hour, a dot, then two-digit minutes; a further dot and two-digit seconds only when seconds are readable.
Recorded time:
7.00
